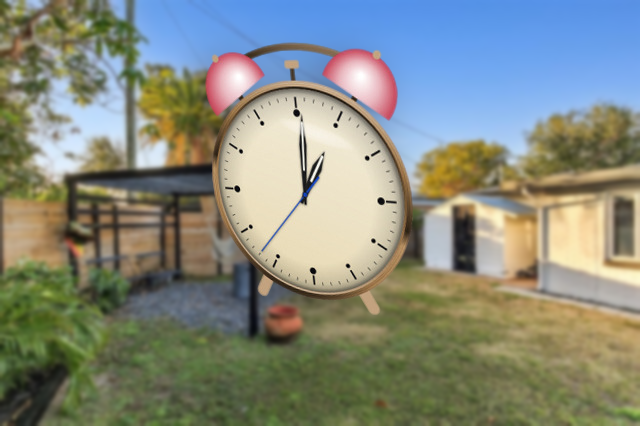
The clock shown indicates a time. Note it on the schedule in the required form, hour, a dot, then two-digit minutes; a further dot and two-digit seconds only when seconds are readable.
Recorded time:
1.00.37
